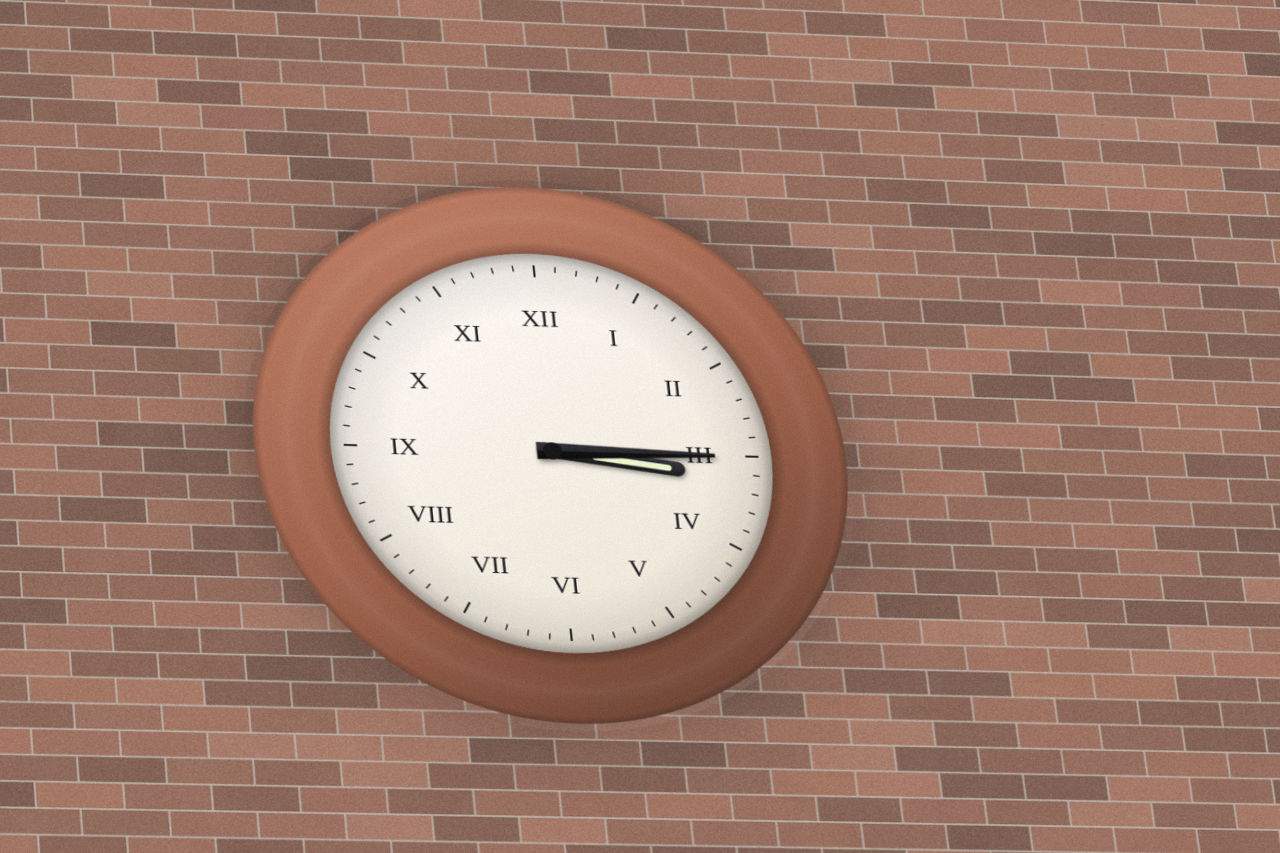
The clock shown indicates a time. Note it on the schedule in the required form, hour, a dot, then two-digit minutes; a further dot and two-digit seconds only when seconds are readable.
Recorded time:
3.15
